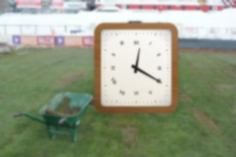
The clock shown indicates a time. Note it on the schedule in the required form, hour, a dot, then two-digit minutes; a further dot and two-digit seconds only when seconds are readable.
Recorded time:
12.20
